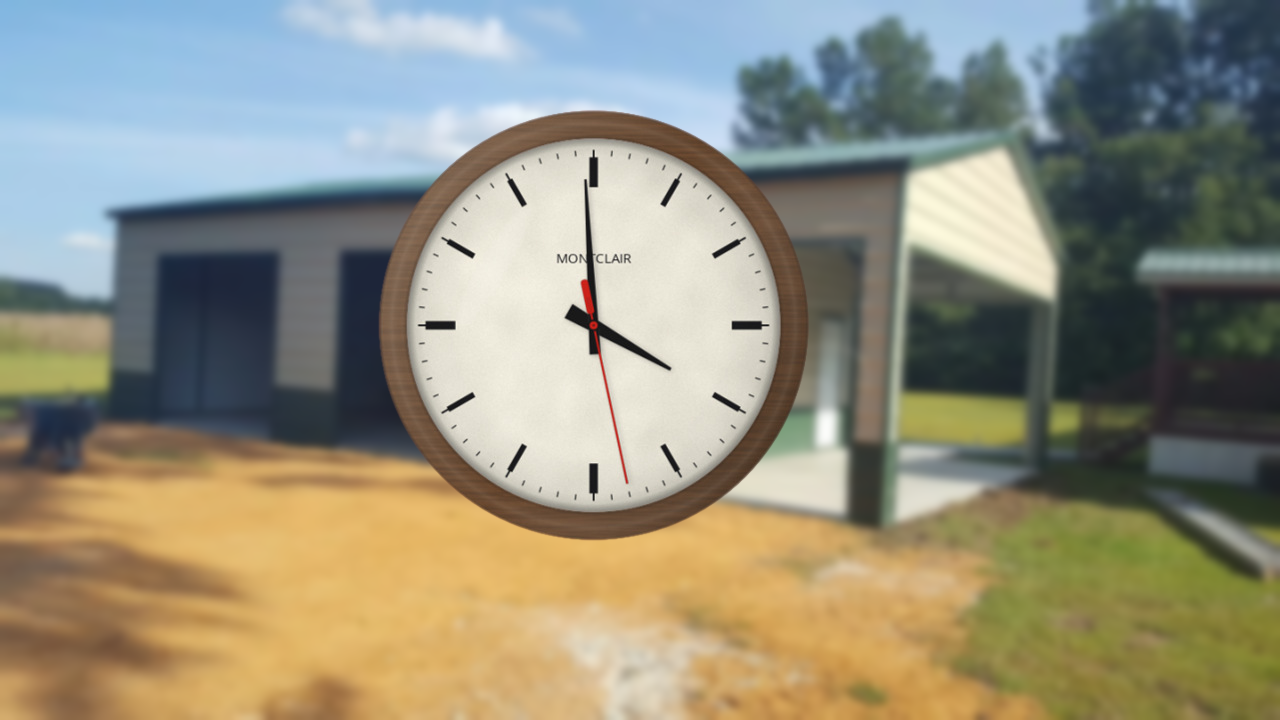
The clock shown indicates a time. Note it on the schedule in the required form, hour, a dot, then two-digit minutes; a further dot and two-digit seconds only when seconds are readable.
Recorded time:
3.59.28
